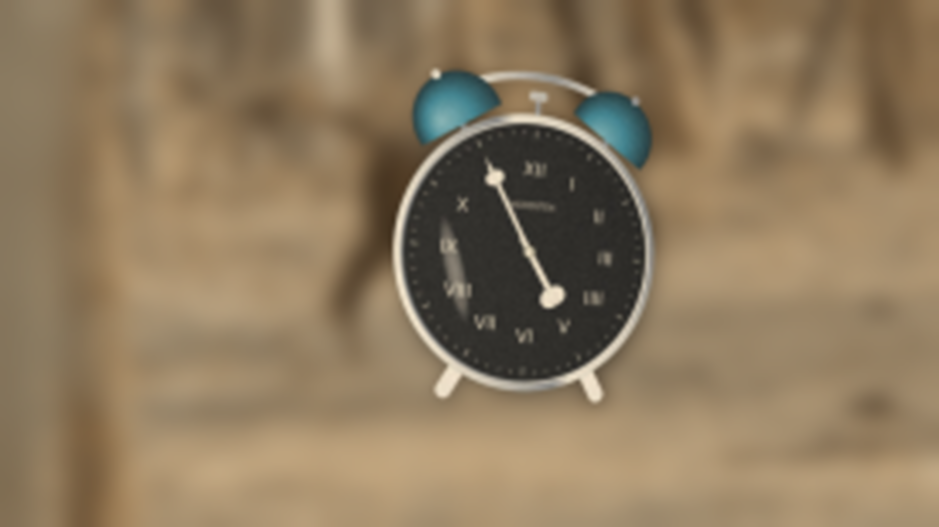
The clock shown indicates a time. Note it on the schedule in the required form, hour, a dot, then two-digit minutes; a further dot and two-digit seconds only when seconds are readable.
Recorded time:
4.55
